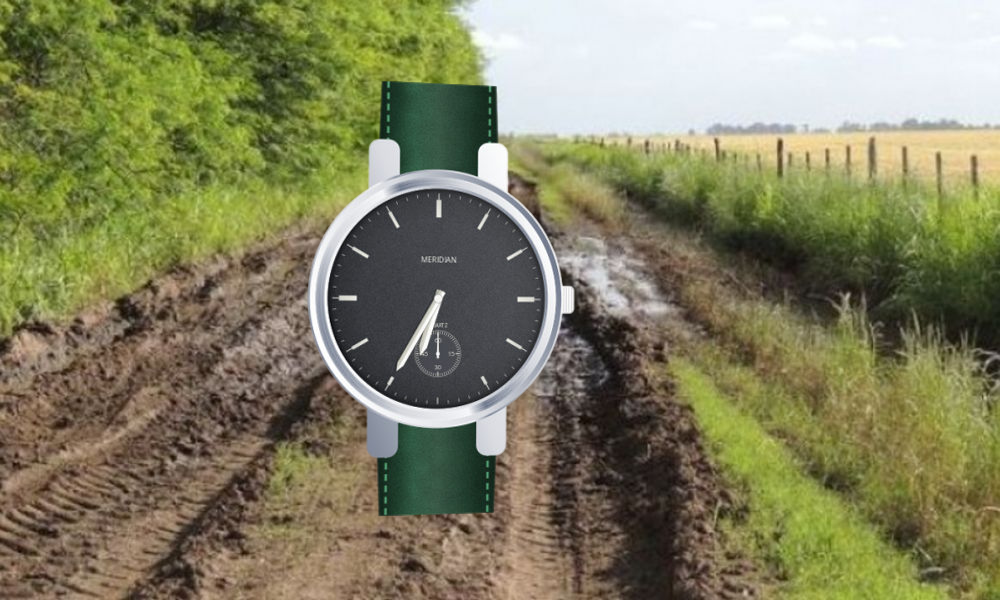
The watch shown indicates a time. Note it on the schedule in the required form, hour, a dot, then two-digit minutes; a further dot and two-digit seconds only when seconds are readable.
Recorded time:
6.35
